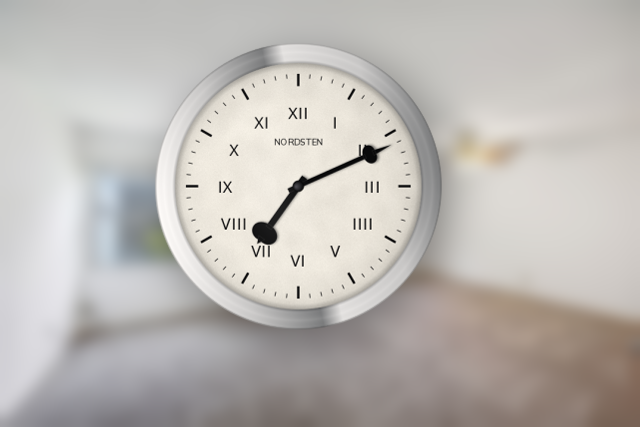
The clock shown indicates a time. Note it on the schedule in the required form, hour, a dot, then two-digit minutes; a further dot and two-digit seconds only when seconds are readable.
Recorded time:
7.11
